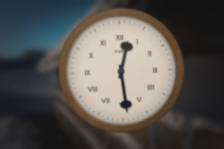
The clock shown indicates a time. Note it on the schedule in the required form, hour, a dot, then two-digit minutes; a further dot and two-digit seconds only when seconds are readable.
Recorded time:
12.29
